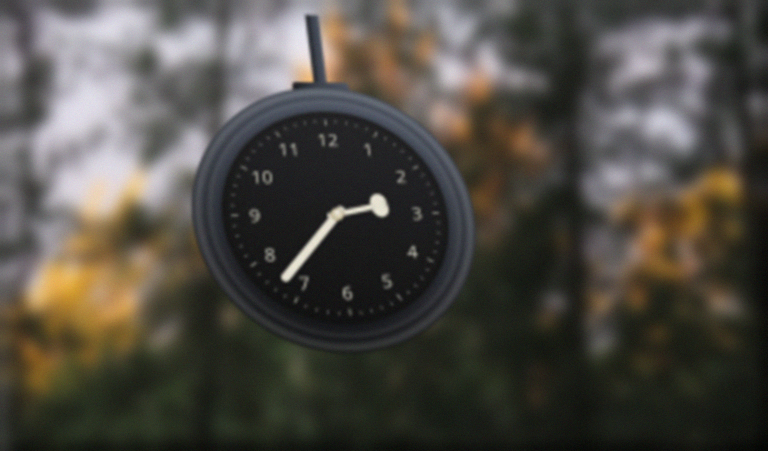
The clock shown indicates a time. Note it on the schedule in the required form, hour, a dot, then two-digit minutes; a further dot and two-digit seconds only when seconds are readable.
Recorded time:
2.37
